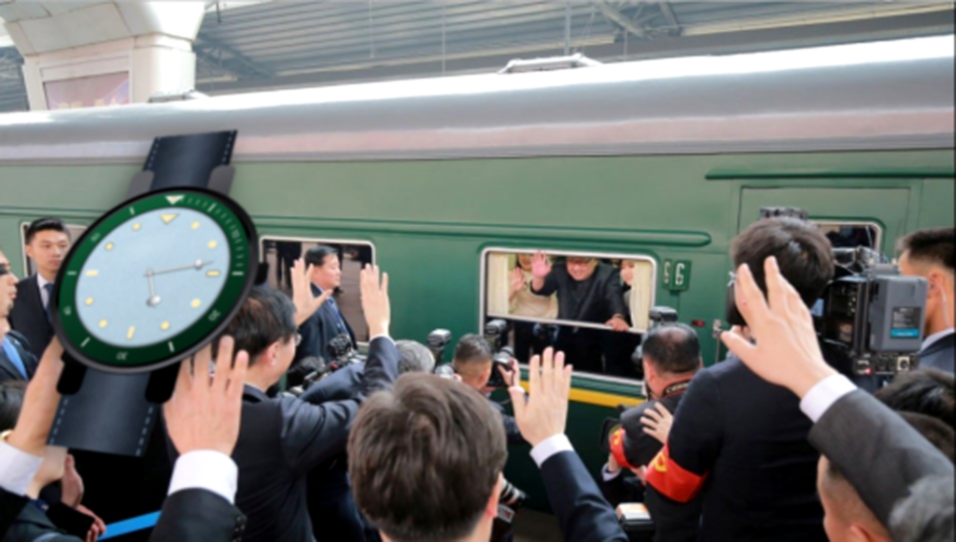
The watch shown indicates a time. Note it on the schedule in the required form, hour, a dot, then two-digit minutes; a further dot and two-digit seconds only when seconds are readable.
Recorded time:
5.13
